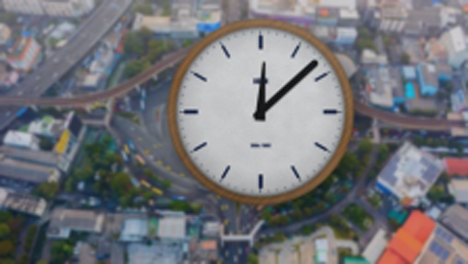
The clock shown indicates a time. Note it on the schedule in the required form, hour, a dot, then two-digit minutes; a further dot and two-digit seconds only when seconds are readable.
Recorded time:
12.08
